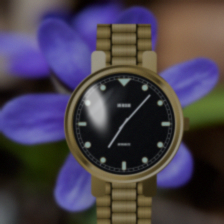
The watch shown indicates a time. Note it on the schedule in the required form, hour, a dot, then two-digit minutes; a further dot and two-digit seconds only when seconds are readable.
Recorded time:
7.07
